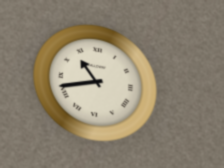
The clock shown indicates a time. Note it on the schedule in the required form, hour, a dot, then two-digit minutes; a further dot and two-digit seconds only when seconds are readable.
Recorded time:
10.42
